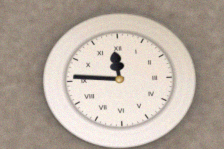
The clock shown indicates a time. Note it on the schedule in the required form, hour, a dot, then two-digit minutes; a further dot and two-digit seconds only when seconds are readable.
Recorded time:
11.46
